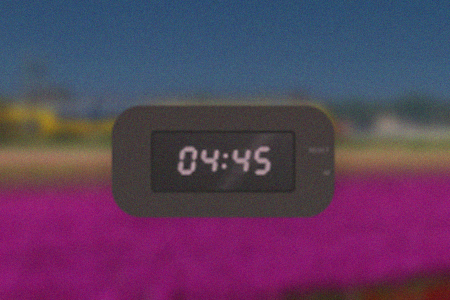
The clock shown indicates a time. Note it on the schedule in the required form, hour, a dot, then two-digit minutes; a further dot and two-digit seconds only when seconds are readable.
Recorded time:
4.45
